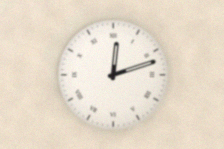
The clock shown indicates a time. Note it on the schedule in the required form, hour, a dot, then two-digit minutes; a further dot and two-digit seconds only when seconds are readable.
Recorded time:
12.12
